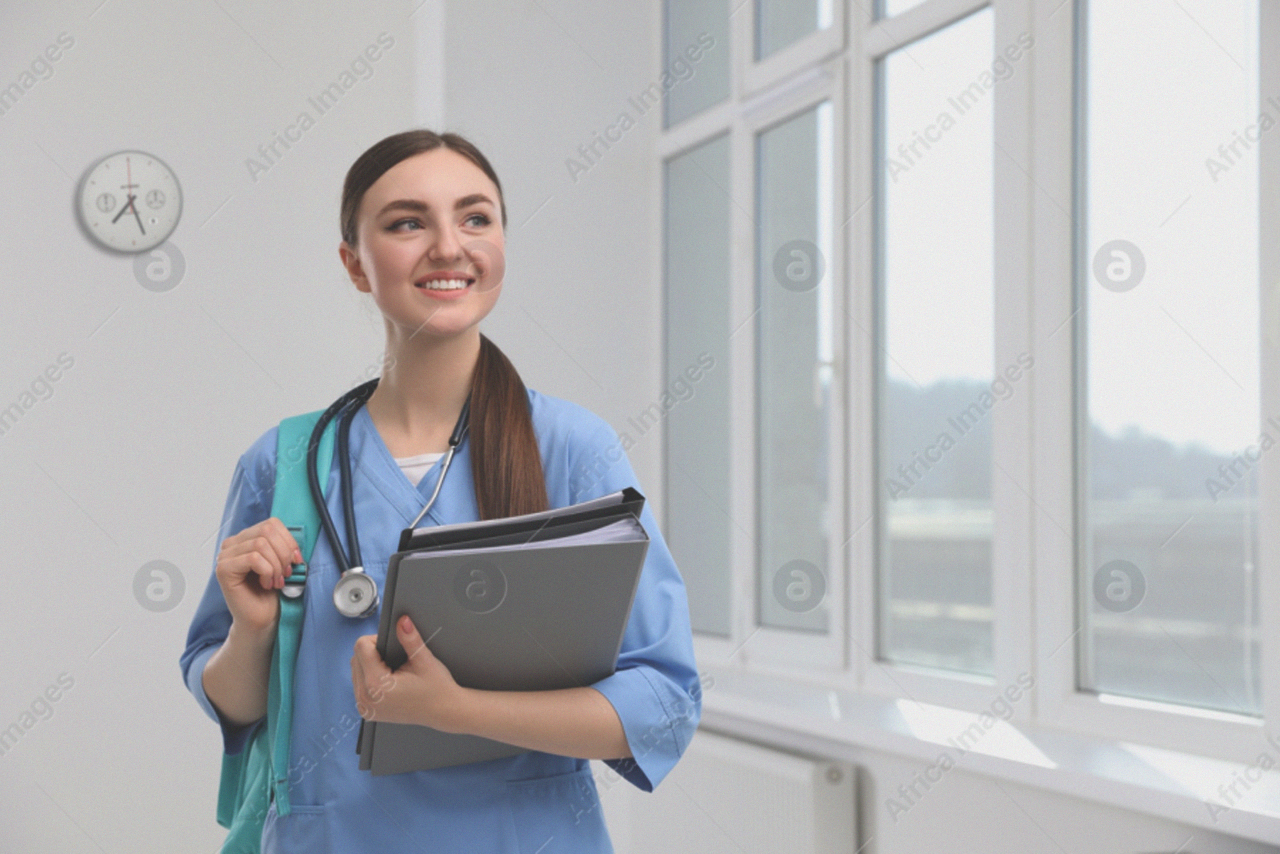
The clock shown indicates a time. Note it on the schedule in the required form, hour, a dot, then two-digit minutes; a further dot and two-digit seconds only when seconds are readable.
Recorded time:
7.27
